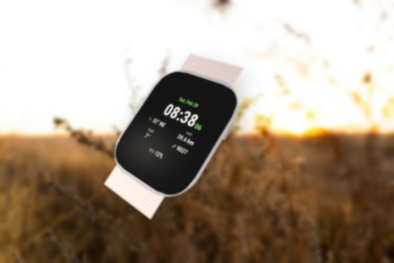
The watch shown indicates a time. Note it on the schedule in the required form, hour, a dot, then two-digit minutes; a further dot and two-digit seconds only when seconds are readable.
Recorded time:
8.38
